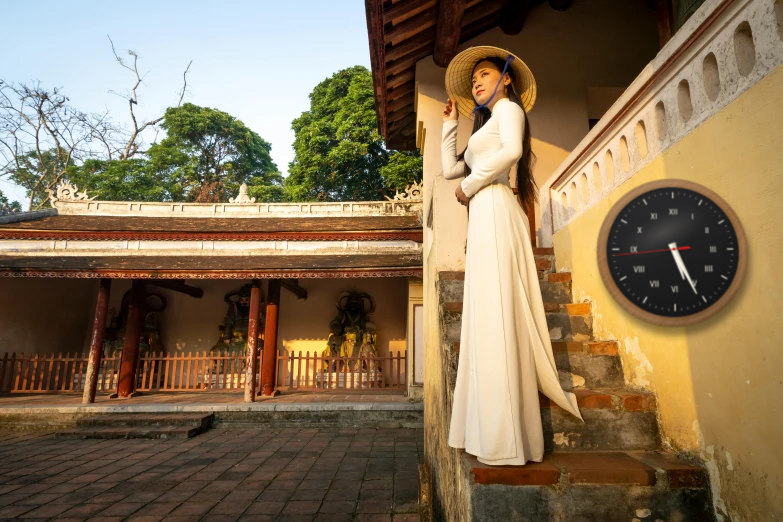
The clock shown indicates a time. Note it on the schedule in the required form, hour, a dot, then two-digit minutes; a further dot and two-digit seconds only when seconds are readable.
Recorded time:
5.25.44
